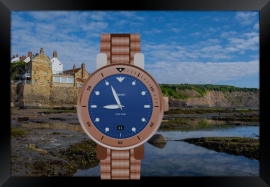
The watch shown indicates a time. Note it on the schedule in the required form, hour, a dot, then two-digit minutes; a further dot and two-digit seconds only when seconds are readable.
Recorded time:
8.56
